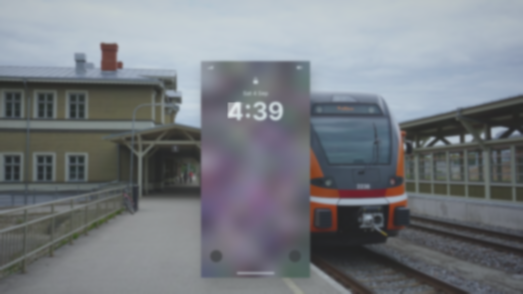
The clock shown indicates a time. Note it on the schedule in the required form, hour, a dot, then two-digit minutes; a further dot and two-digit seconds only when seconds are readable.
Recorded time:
4.39
